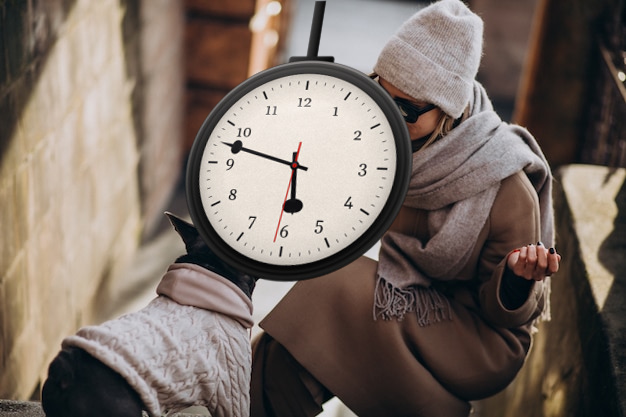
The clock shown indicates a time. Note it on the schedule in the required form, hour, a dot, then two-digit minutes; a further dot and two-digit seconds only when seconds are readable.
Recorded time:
5.47.31
